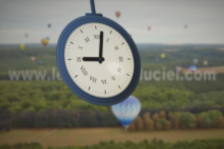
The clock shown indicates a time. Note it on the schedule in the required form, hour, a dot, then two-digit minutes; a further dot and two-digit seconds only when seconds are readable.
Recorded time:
9.02
